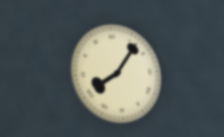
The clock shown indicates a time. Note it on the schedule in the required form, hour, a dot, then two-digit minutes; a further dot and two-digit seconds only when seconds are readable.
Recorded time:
8.07
